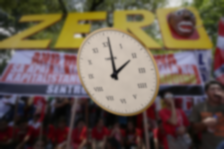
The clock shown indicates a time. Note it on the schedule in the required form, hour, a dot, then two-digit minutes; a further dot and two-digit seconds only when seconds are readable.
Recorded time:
2.01
